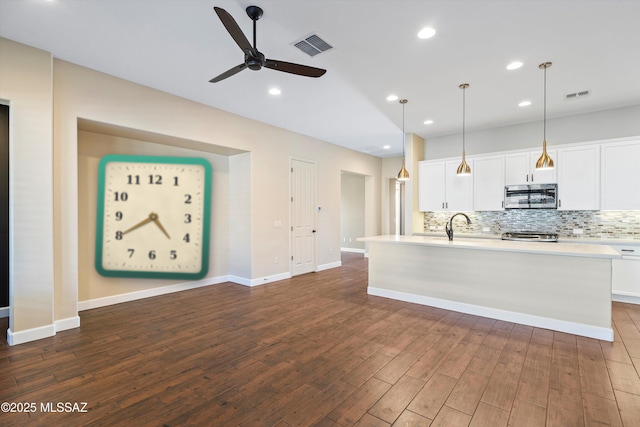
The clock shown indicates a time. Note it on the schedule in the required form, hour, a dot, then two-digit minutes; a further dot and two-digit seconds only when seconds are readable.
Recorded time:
4.40
